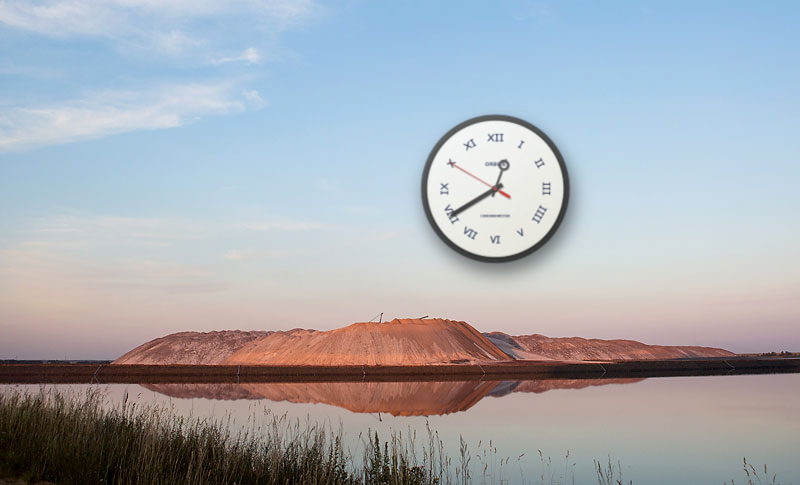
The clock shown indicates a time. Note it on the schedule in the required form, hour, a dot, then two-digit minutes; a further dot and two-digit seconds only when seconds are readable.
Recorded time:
12.39.50
